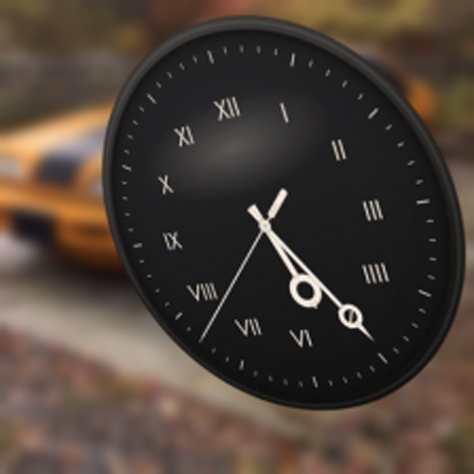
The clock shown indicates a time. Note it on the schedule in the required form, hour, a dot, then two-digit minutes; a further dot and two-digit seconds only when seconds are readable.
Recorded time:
5.24.38
